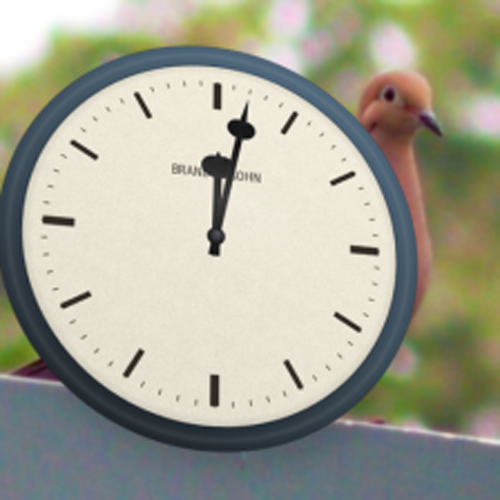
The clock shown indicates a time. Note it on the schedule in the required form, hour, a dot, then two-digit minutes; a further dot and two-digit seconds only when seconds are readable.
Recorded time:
12.02
